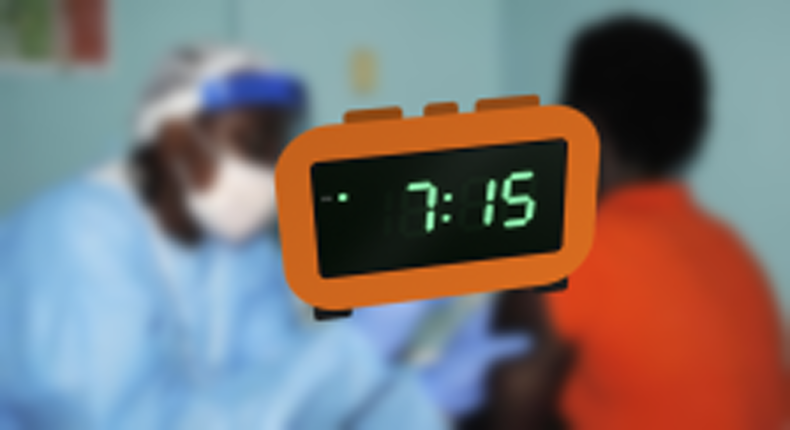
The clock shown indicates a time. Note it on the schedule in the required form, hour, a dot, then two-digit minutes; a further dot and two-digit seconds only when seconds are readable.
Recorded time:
7.15
